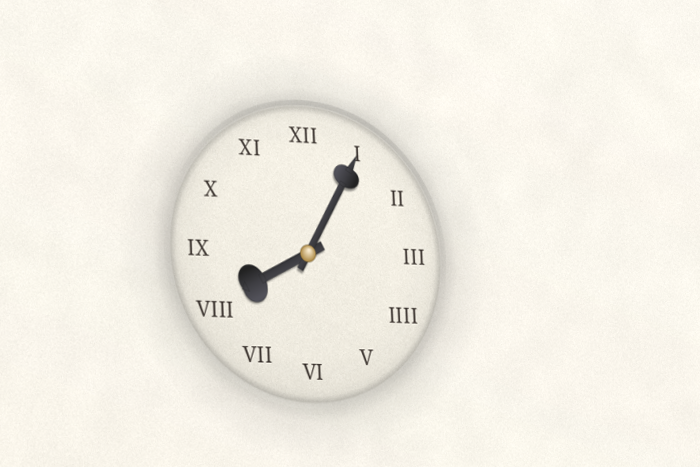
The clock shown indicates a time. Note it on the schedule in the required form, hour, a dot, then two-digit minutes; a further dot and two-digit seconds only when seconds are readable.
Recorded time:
8.05
